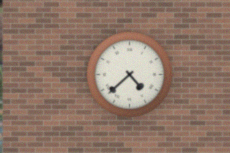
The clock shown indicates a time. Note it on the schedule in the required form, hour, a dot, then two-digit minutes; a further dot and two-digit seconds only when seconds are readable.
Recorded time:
4.38
